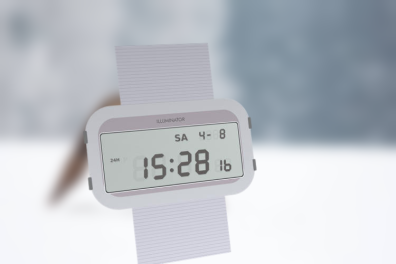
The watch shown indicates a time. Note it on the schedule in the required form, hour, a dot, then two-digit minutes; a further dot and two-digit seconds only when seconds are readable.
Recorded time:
15.28.16
